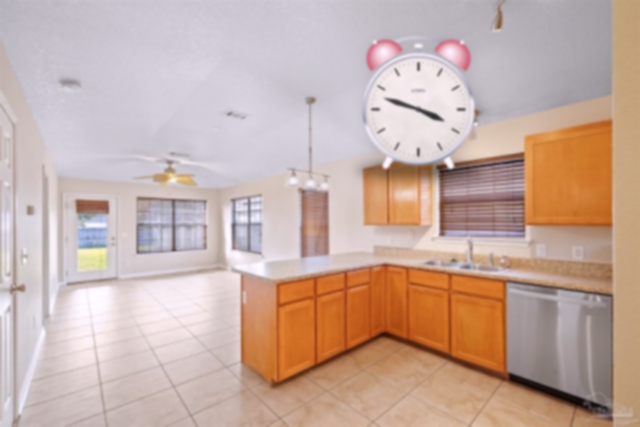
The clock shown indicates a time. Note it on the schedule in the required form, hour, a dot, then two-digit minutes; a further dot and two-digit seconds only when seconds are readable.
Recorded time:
3.48
